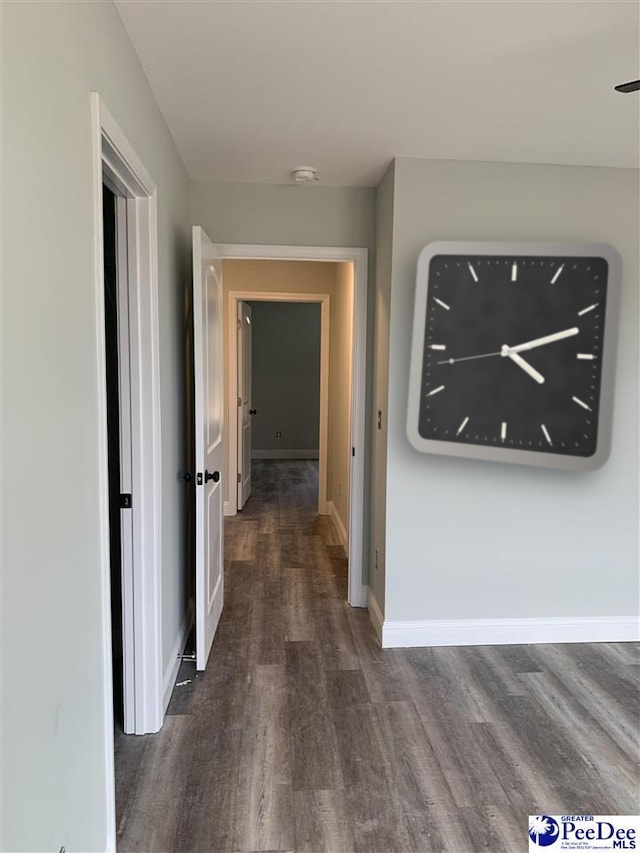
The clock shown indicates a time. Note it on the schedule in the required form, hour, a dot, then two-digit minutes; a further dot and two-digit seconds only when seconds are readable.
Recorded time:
4.11.43
